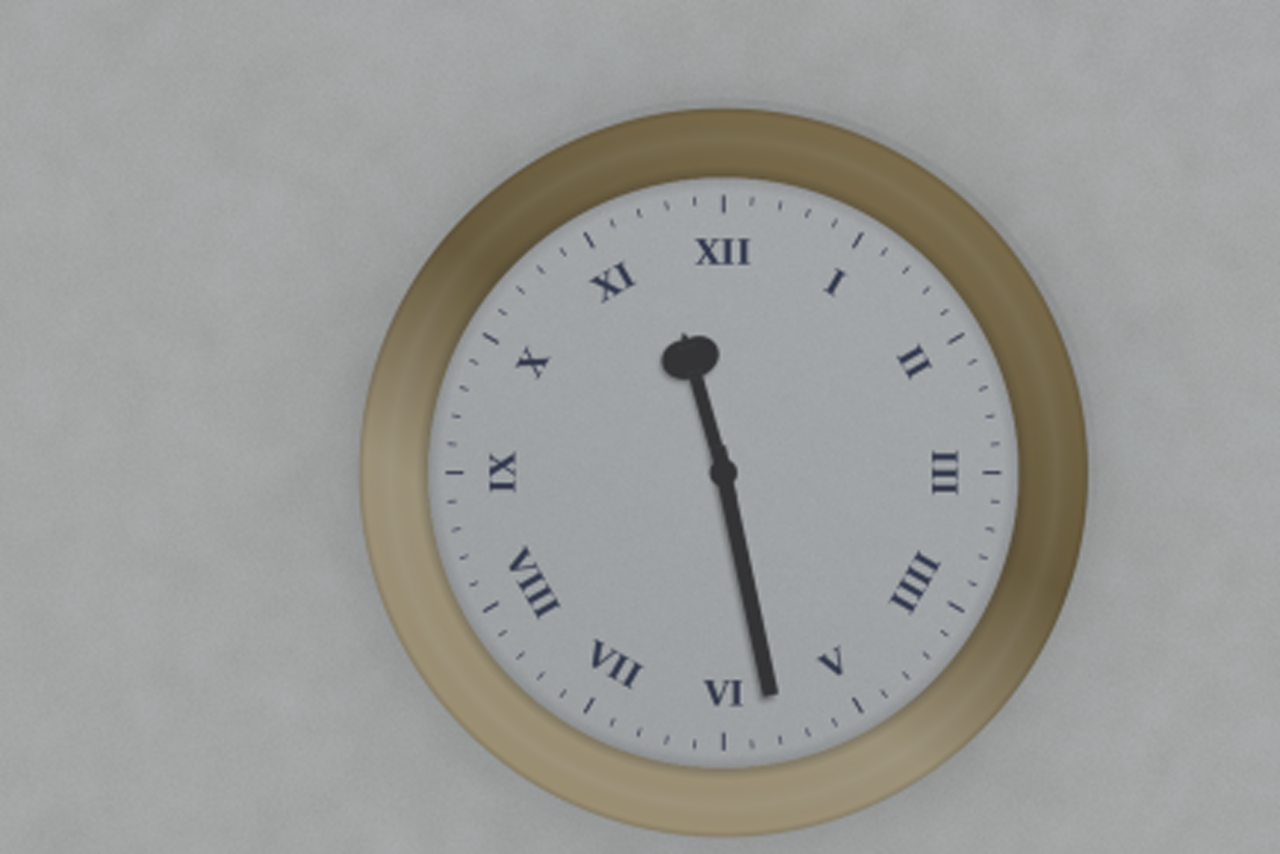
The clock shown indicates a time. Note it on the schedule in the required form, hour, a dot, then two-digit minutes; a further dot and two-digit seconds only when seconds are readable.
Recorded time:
11.28
